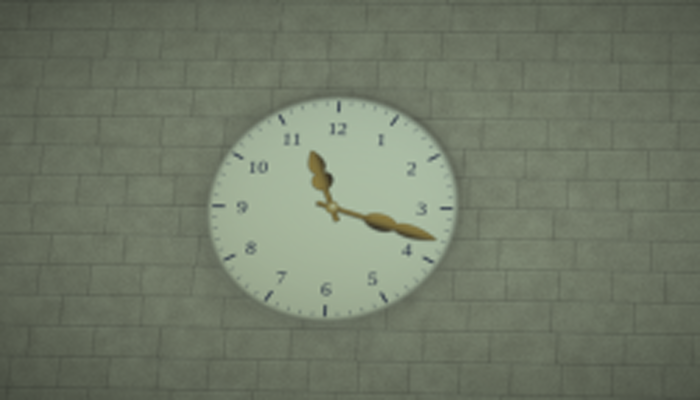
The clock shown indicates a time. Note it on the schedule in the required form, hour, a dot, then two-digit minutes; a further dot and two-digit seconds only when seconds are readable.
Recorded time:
11.18
